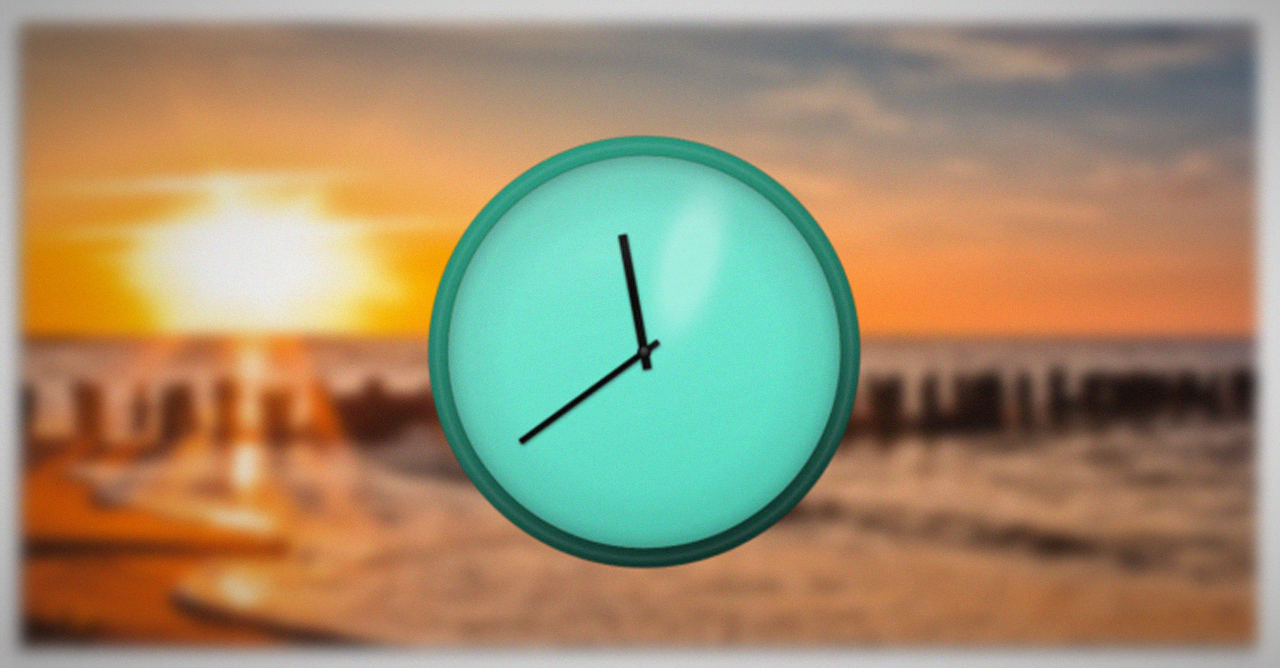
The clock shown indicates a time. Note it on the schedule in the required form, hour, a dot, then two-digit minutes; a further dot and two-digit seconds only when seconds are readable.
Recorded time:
11.39
